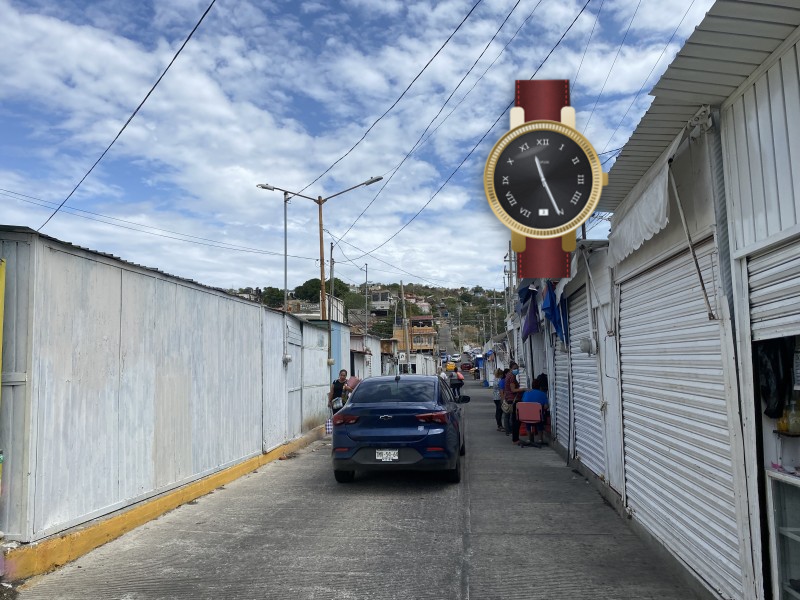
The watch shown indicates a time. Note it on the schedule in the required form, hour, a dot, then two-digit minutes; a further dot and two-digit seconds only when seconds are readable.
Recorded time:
11.26
